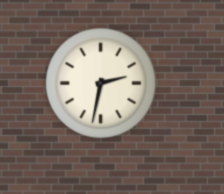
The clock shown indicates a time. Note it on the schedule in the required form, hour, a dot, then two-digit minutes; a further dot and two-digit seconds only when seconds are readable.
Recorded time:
2.32
